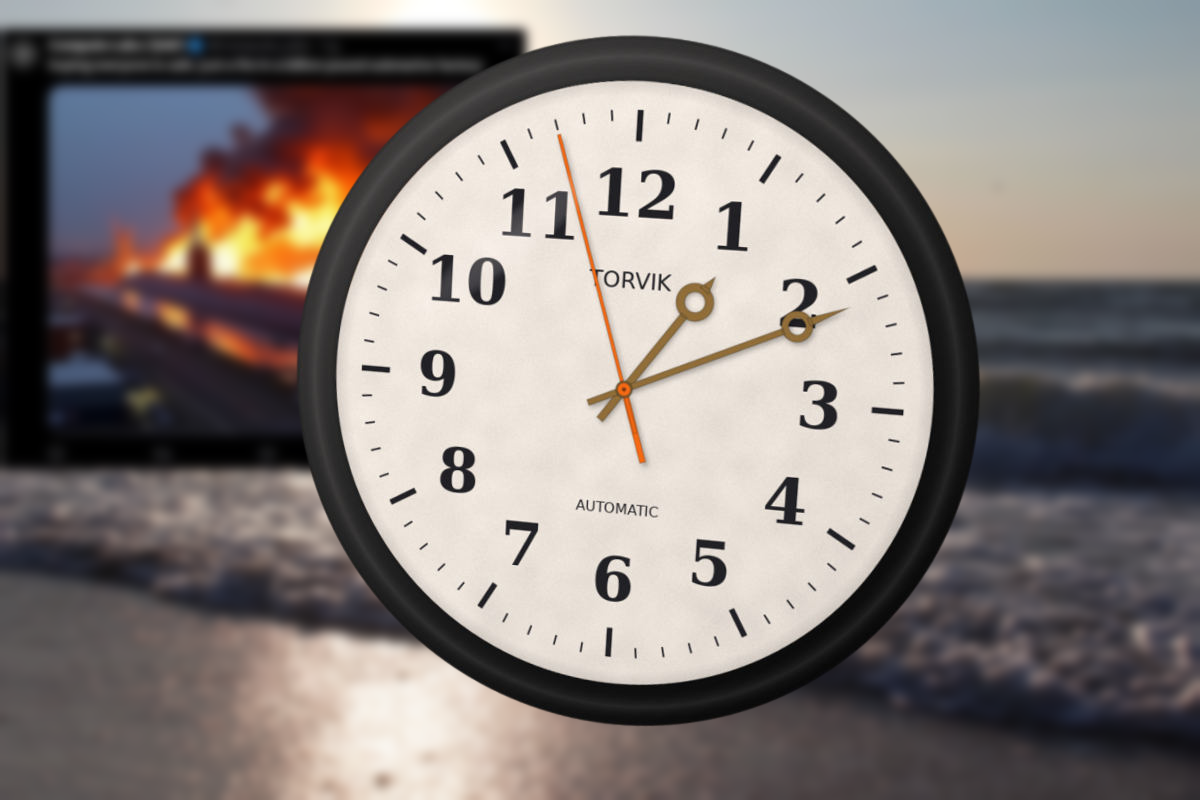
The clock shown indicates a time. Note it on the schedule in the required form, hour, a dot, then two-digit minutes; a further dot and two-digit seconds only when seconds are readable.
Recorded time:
1.10.57
